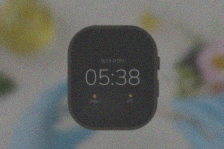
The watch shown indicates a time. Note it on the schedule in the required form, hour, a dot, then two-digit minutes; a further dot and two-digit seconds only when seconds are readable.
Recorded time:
5.38
